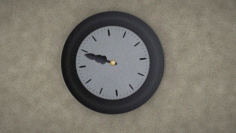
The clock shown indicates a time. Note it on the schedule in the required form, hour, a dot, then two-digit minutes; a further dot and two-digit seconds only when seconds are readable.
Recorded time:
9.49
